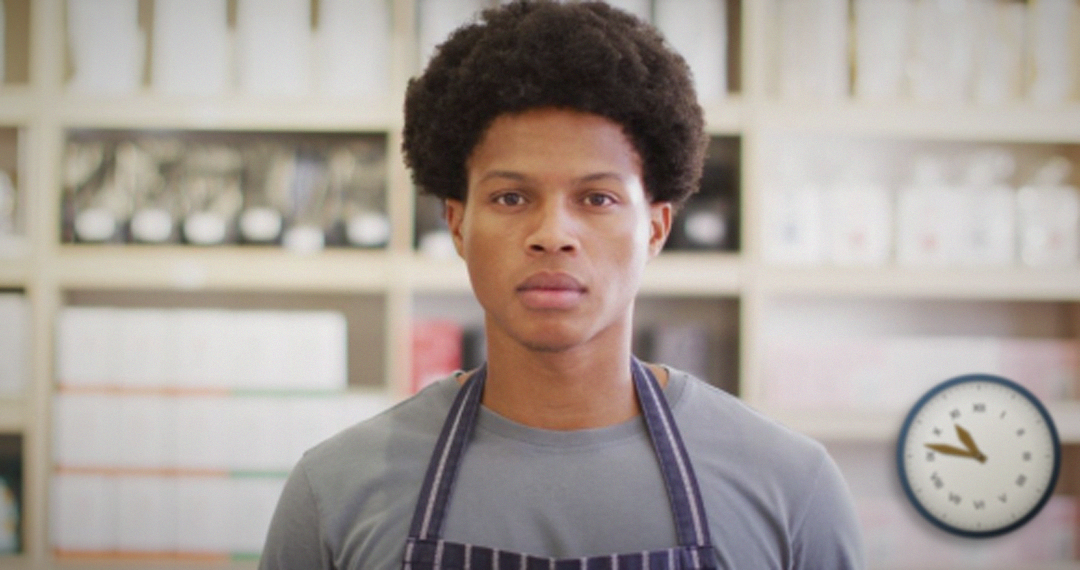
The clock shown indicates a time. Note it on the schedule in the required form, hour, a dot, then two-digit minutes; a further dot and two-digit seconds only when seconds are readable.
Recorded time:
10.47
